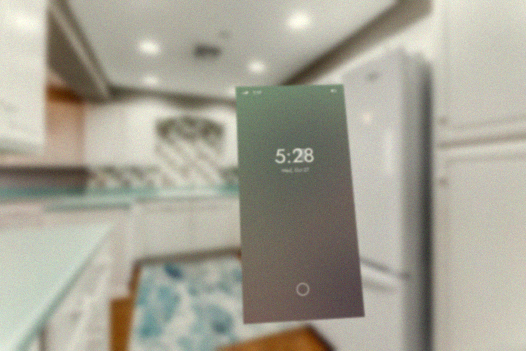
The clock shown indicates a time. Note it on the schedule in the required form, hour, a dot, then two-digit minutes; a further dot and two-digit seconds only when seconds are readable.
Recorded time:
5.28
